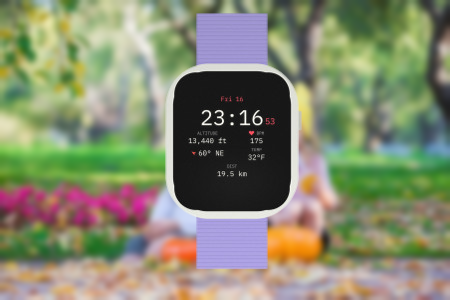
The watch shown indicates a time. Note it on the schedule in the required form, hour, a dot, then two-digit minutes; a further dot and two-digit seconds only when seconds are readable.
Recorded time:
23.16.53
